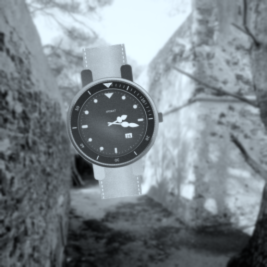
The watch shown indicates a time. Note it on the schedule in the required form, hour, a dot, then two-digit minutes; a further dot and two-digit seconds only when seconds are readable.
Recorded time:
2.17
